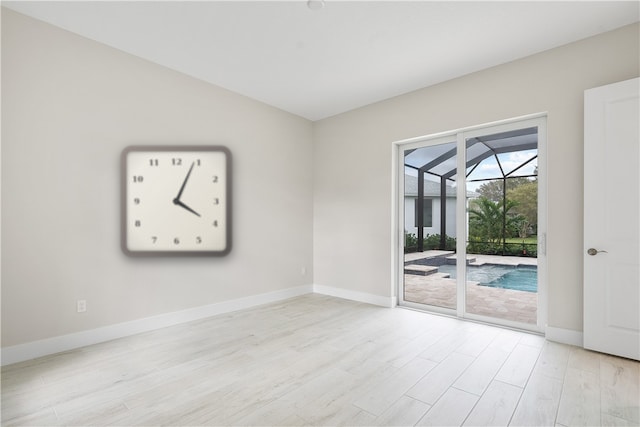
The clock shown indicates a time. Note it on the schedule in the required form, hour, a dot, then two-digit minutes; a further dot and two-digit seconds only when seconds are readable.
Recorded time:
4.04
